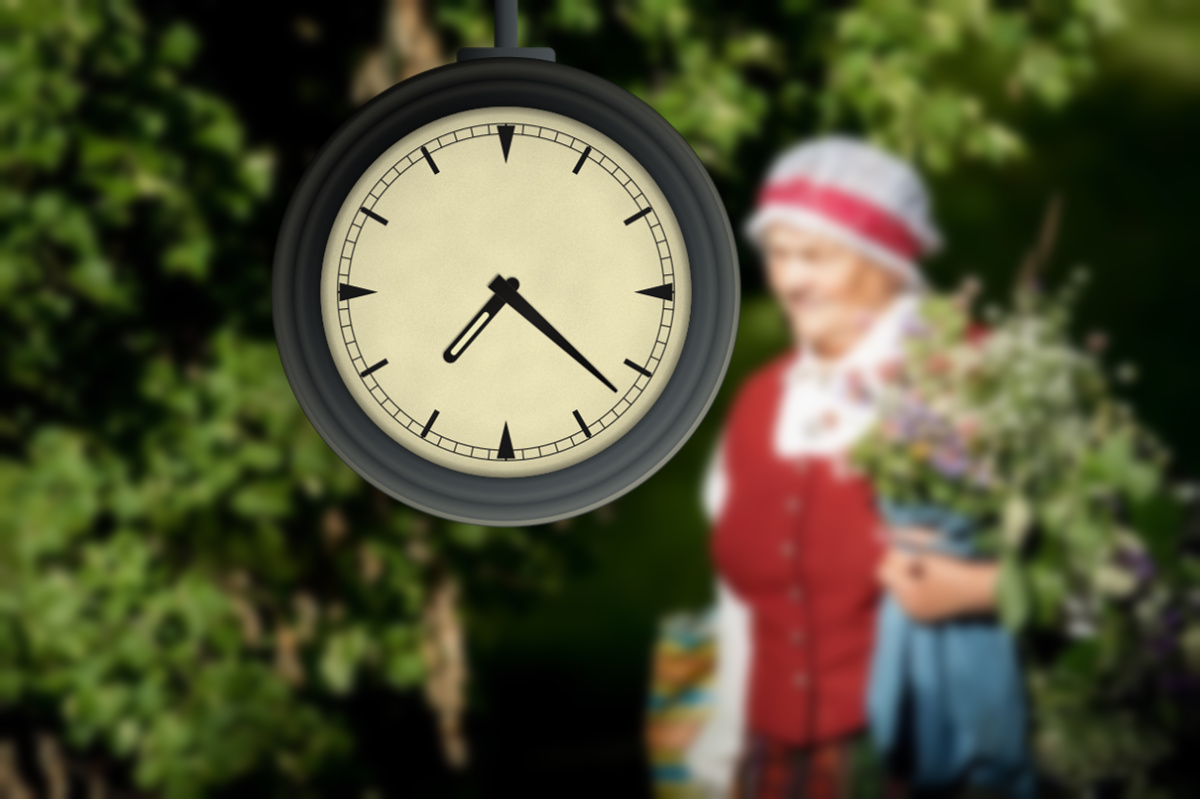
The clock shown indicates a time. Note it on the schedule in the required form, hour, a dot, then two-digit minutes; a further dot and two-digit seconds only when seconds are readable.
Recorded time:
7.22
